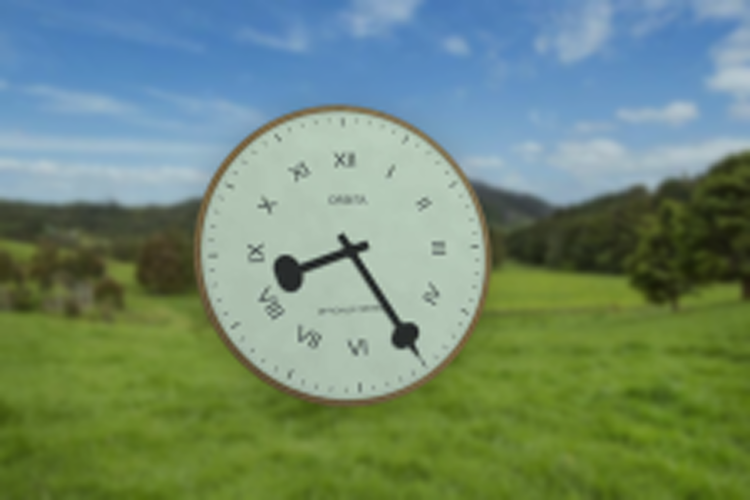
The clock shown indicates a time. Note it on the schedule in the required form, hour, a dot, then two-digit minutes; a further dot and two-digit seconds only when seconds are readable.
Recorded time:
8.25
